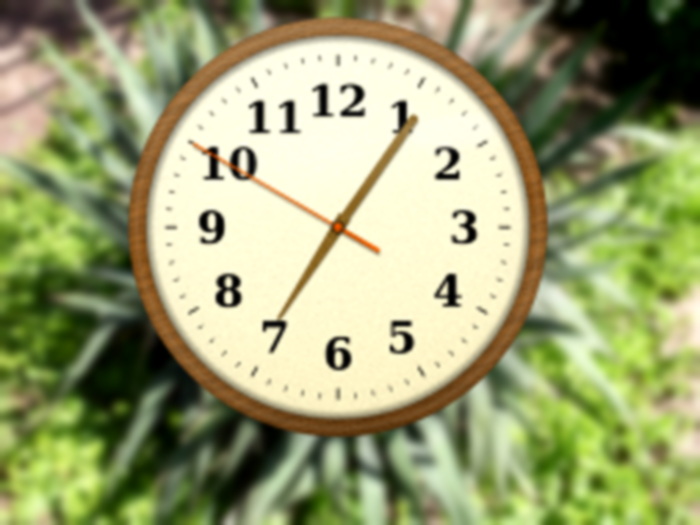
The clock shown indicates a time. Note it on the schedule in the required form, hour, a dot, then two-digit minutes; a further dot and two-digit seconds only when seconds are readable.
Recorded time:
7.05.50
